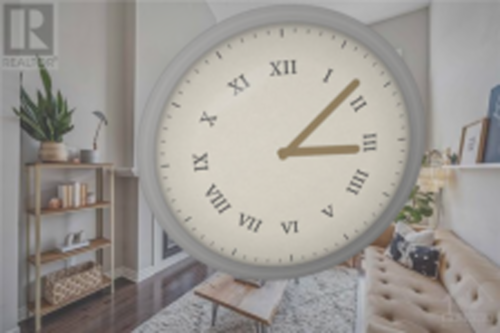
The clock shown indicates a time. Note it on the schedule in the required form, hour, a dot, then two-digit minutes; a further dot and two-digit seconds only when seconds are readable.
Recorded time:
3.08
